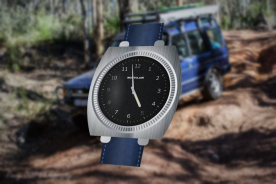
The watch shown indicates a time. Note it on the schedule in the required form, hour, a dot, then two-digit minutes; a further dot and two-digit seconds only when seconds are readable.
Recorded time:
4.58
